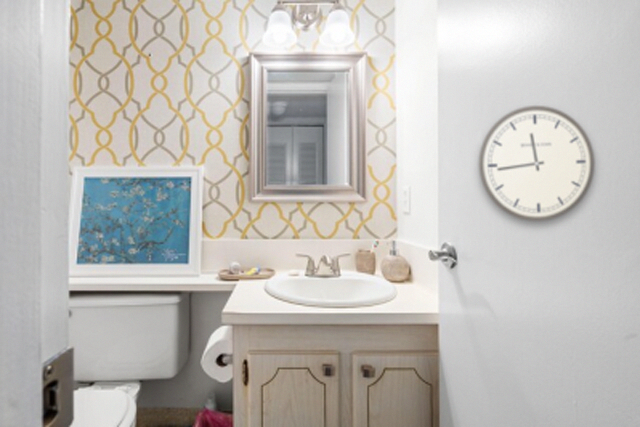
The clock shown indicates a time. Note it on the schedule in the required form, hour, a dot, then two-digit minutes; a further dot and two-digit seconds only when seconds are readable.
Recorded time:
11.44
